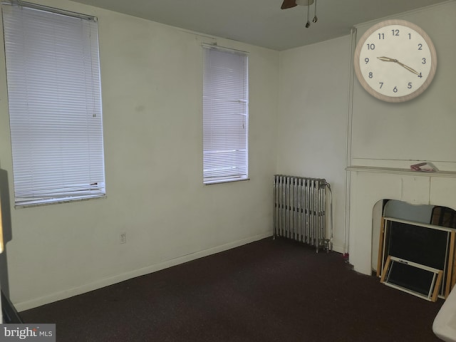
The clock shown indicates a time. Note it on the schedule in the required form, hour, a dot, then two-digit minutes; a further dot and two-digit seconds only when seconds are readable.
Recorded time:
9.20
